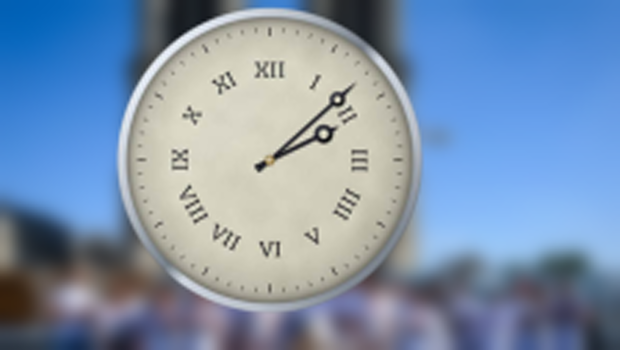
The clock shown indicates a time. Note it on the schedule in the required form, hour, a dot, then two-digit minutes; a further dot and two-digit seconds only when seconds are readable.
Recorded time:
2.08
